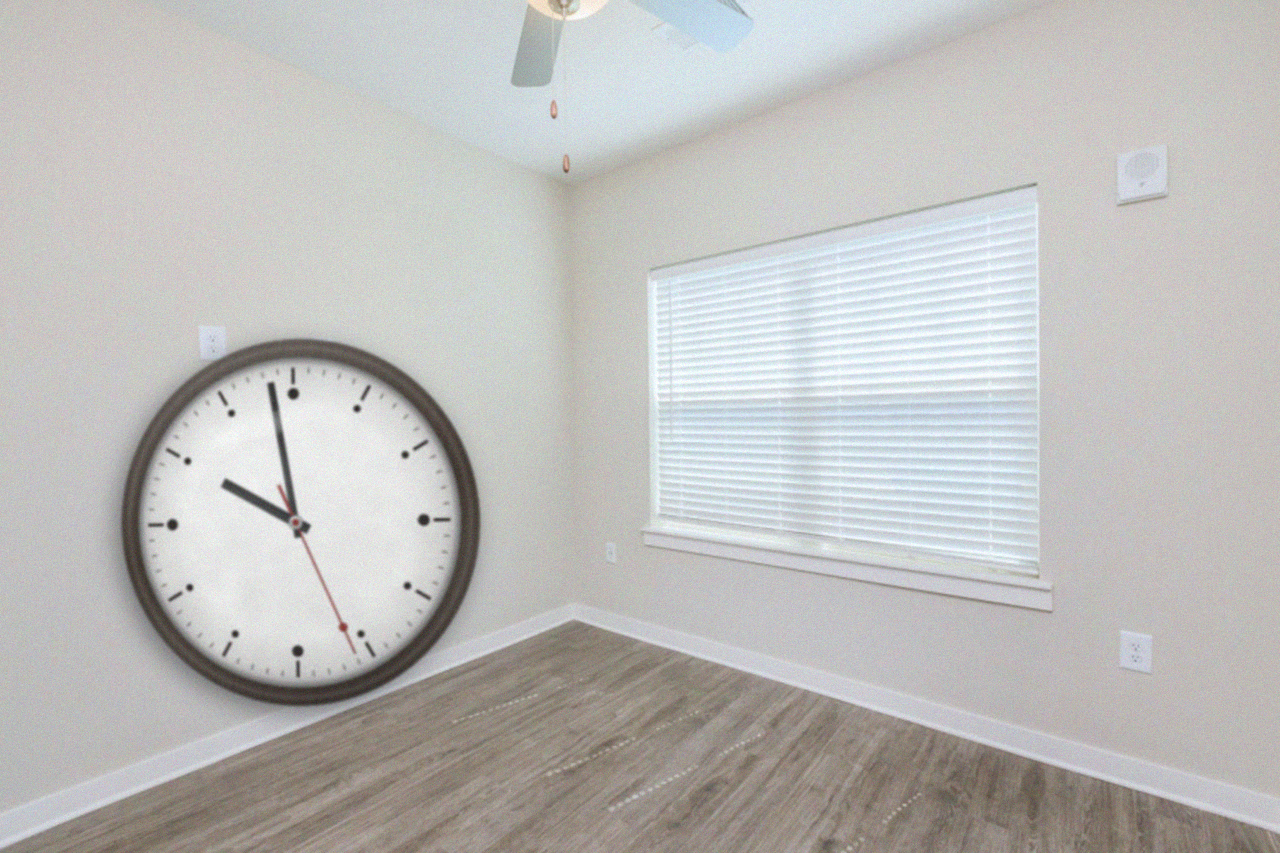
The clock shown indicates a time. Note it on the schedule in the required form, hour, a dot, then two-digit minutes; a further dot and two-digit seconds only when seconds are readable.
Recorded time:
9.58.26
